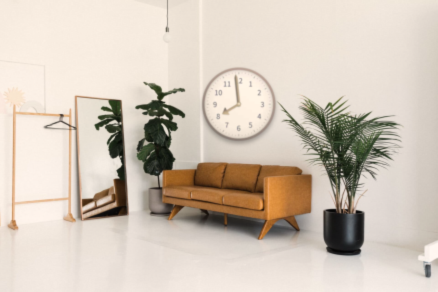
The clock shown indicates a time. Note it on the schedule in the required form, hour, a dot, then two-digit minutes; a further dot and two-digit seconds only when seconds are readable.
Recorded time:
7.59
